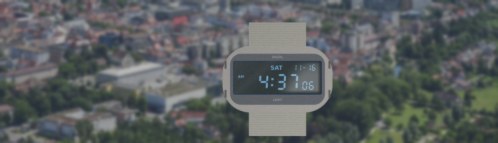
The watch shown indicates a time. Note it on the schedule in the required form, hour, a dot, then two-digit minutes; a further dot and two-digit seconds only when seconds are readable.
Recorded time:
4.37.06
